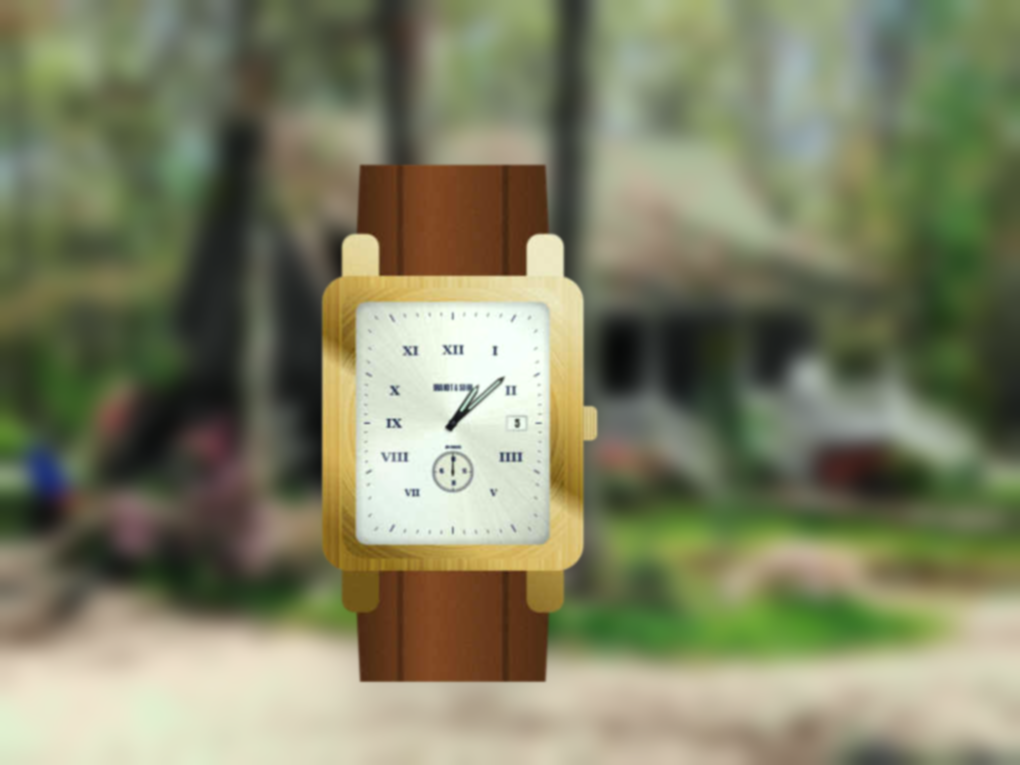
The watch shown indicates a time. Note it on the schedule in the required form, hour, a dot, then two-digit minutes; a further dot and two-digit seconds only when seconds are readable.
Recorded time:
1.08
